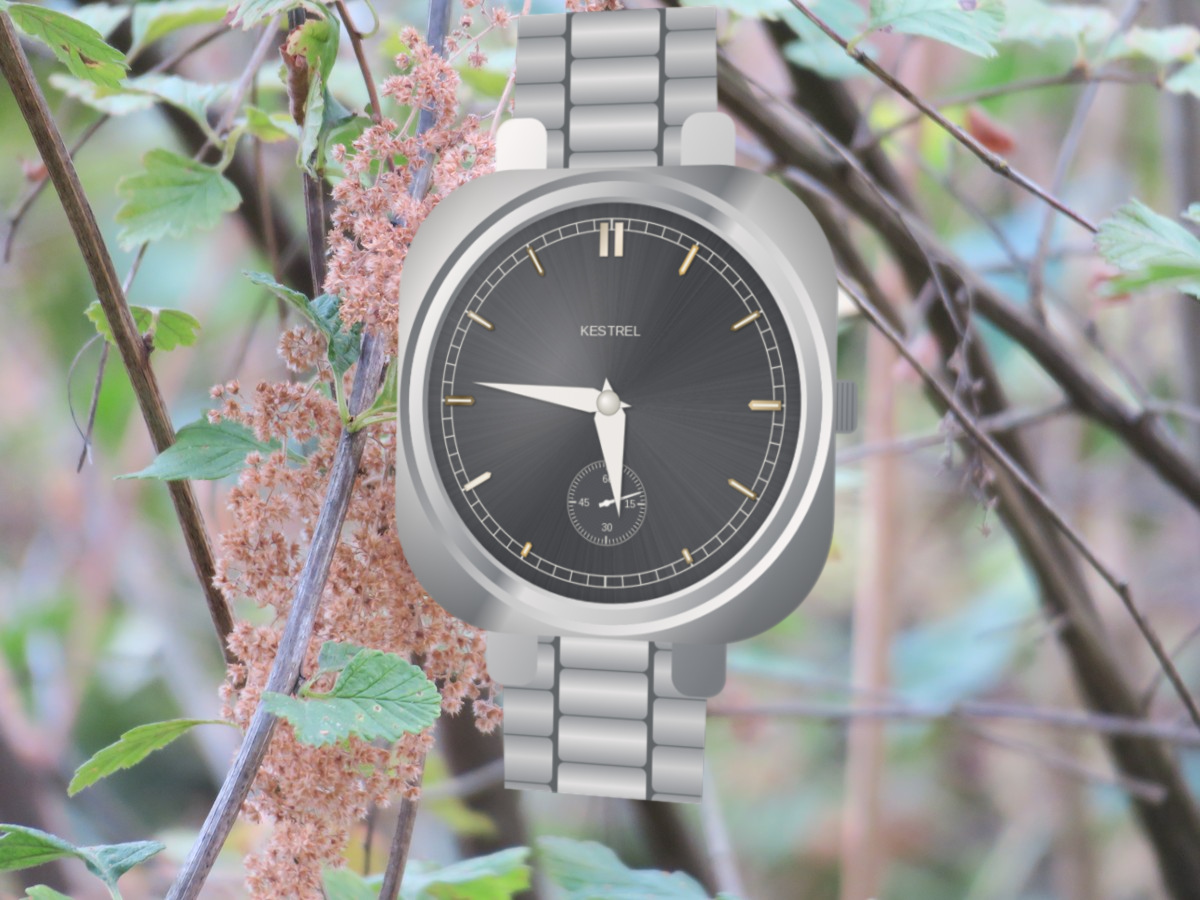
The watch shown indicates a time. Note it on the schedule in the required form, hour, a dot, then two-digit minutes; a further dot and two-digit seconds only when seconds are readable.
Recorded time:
5.46.12
